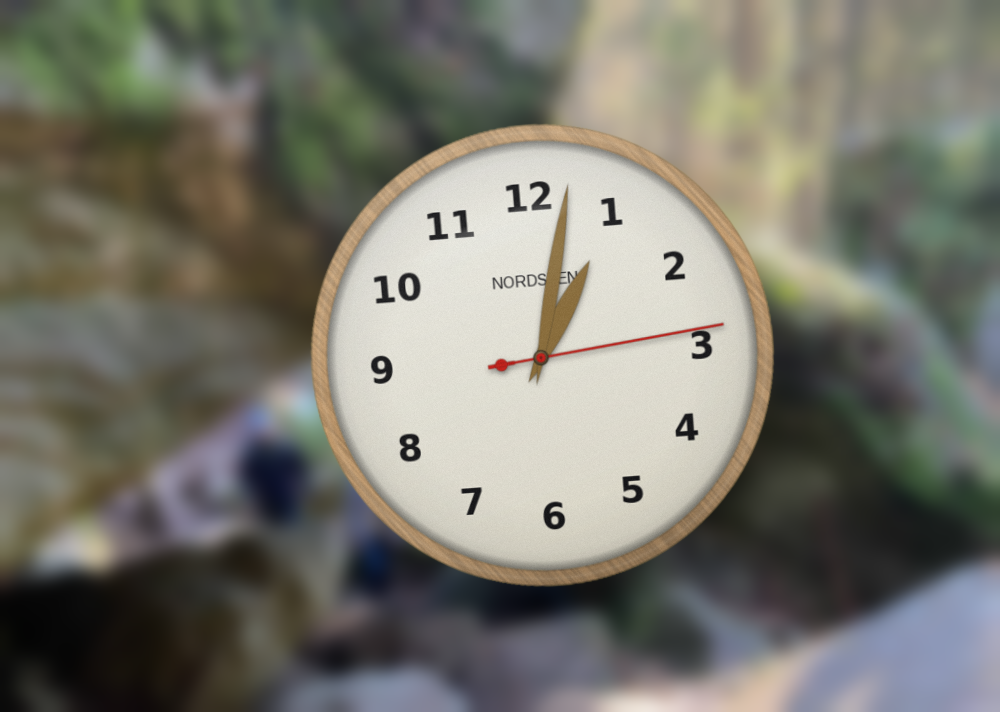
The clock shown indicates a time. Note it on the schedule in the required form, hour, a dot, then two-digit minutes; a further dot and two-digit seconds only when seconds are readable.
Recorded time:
1.02.14
